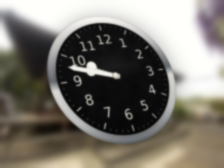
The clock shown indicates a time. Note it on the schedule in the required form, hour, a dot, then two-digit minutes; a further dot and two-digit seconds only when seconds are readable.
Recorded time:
9.48
